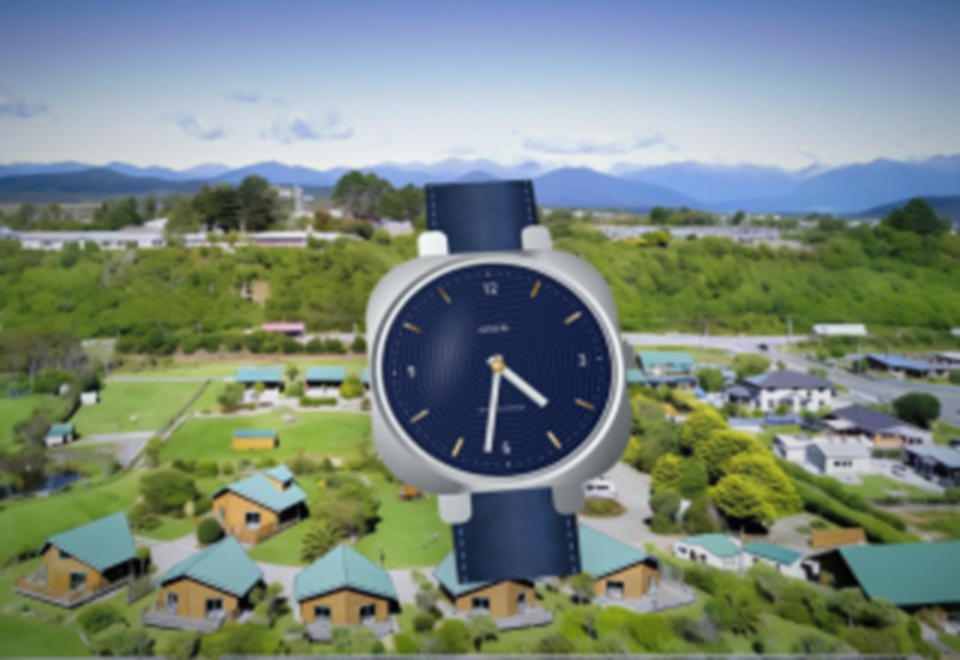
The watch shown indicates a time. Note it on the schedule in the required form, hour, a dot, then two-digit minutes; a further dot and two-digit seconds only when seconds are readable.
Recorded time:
4.32
